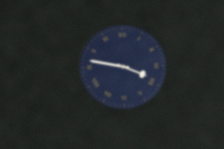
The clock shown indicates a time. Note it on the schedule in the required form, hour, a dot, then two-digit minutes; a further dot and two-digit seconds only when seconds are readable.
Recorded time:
3.47
